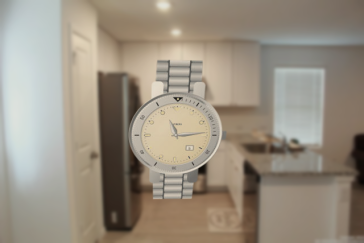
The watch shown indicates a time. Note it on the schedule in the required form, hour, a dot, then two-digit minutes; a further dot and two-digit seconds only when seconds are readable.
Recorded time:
11.14
